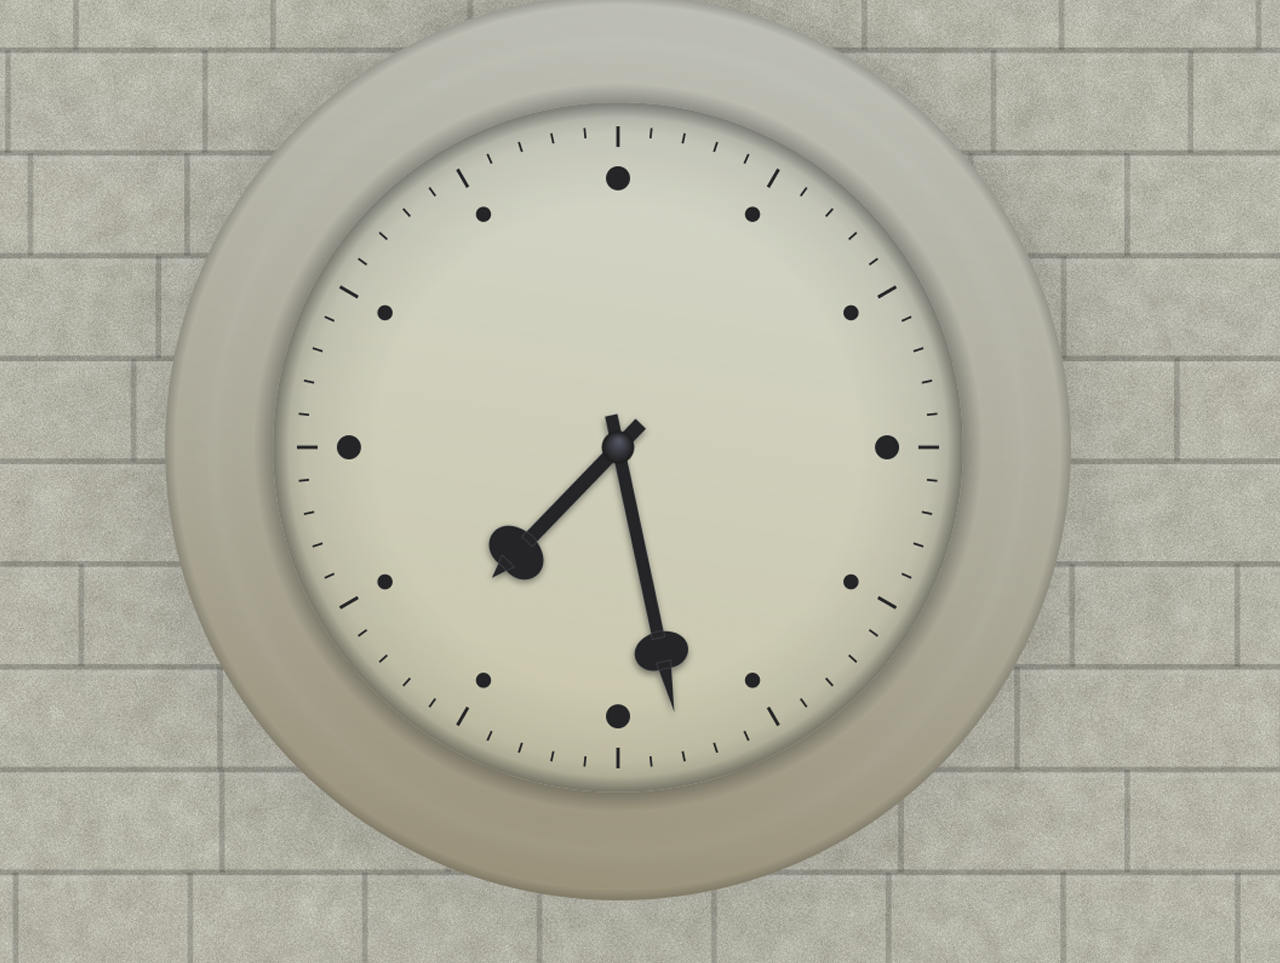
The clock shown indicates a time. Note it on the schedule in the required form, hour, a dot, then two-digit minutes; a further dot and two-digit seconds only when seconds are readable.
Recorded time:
7.28
